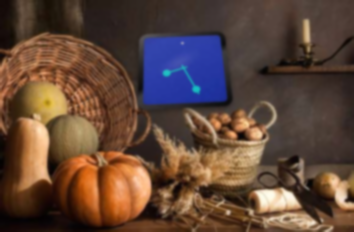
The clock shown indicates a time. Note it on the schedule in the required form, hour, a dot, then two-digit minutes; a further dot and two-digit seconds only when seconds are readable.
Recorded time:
8.26
